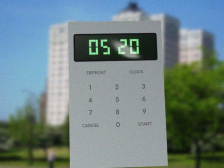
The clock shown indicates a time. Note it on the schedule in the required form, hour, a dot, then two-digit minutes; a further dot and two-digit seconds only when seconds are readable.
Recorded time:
5.20
